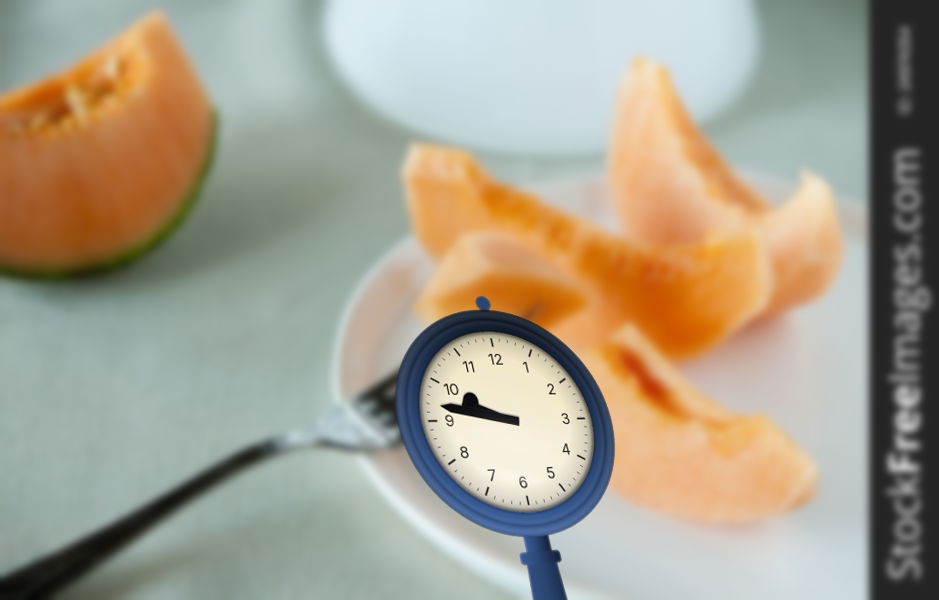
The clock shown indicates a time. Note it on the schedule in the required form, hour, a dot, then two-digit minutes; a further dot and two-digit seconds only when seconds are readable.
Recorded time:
9.47
